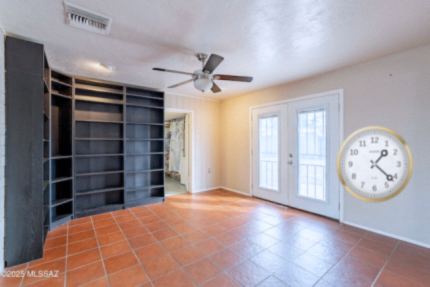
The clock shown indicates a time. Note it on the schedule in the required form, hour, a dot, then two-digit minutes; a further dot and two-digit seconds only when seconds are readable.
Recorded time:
1.22
